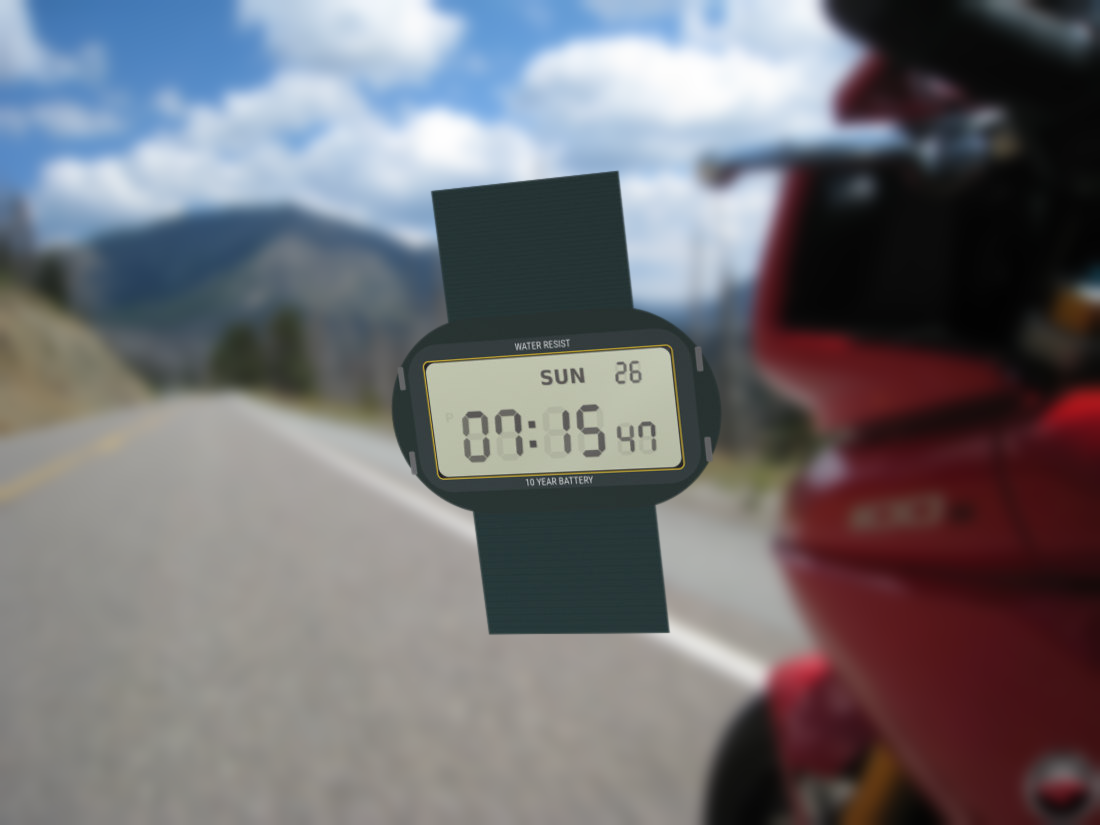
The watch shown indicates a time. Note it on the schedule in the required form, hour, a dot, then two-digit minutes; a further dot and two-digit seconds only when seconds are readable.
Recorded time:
7.15.47
